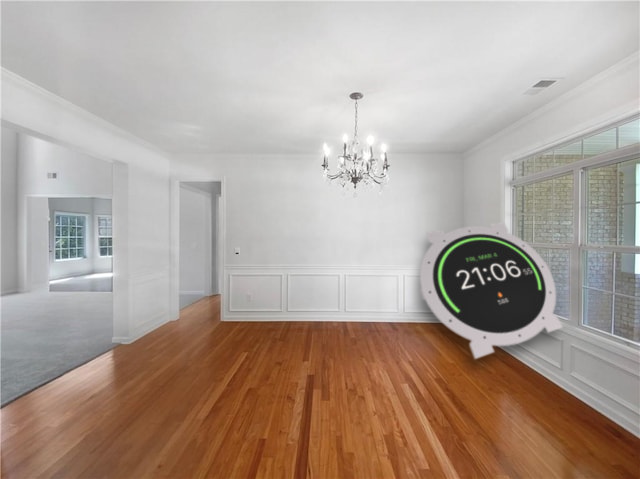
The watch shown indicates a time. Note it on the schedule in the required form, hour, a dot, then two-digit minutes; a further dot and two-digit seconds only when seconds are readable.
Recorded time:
21.06
